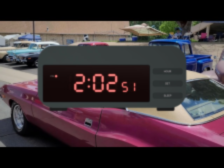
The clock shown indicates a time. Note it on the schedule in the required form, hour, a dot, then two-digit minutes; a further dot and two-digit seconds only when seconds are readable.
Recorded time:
2.02.51
